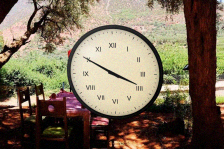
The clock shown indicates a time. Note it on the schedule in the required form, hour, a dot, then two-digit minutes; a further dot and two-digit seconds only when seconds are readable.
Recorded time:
3.50
